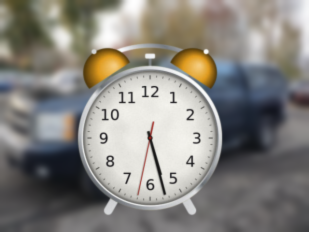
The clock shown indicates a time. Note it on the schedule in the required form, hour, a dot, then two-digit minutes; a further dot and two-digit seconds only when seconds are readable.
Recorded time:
5.27.32
